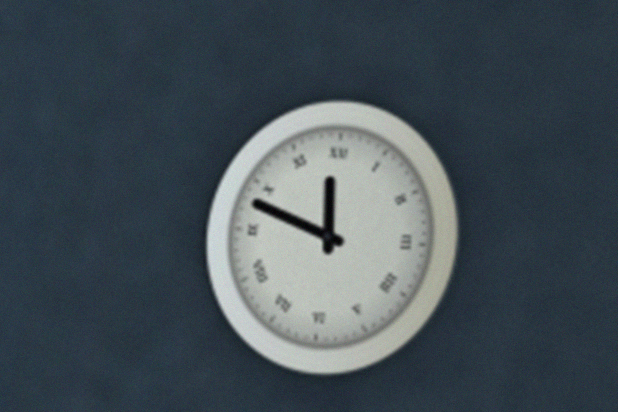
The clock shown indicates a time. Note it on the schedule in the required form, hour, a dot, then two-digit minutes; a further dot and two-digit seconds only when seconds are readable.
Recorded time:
11.48
